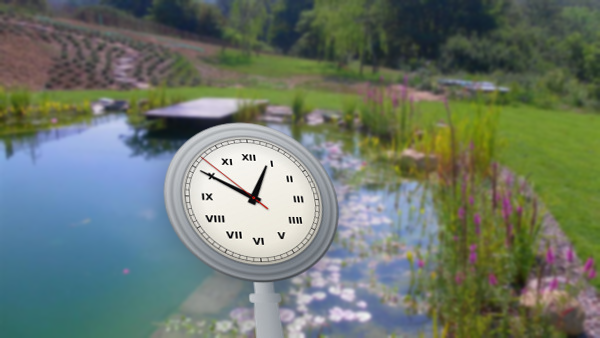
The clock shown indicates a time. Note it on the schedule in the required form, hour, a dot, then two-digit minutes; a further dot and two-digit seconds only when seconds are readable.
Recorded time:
12.49.52
